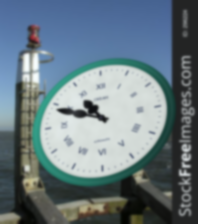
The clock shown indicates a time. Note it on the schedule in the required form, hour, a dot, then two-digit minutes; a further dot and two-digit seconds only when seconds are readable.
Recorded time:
10.49
